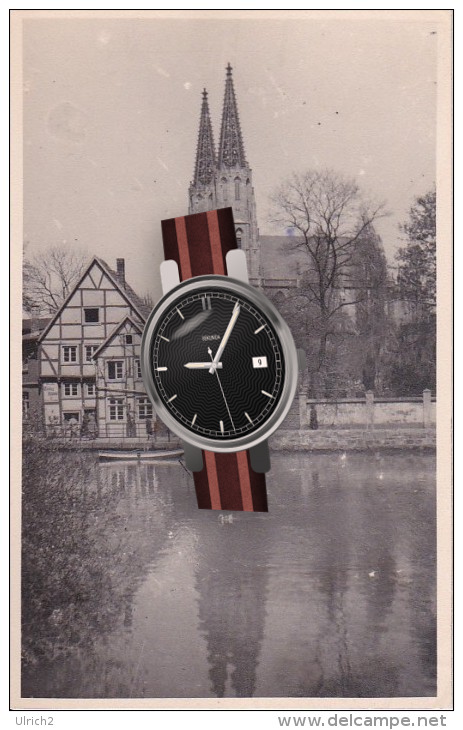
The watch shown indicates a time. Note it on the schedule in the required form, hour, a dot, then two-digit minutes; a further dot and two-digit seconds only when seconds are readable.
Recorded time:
9.05.28
